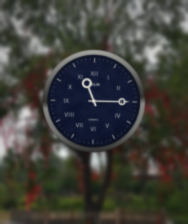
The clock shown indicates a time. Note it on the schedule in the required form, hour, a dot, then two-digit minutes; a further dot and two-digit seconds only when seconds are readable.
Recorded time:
11.15
